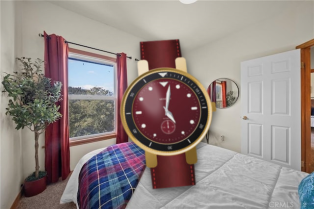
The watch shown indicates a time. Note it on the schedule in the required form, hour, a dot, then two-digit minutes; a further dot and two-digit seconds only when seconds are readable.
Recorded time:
5.02
